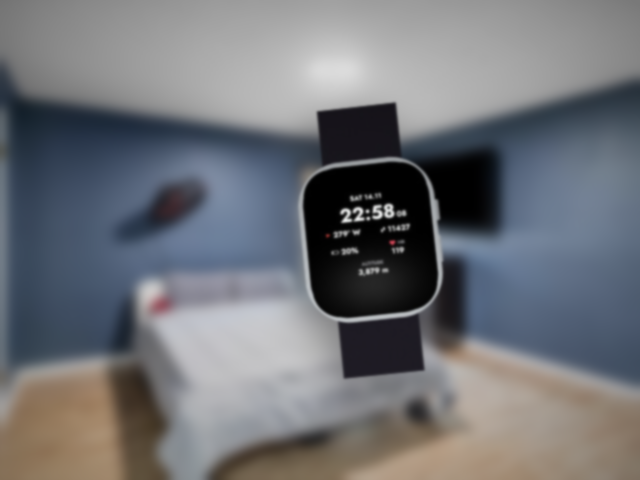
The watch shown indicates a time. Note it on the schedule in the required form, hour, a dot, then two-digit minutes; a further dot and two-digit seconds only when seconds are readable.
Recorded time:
22.58
